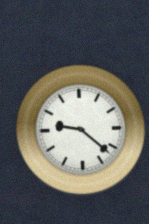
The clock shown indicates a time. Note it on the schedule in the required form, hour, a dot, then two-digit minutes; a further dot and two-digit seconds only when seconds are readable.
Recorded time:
9.22
